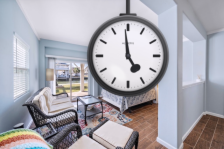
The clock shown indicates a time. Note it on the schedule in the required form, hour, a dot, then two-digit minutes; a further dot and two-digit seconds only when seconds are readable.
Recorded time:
4.59
